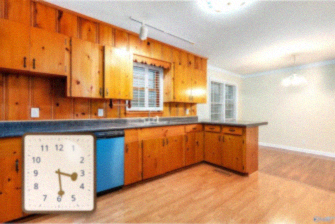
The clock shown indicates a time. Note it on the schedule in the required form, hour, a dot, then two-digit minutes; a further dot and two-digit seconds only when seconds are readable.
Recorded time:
3.29
